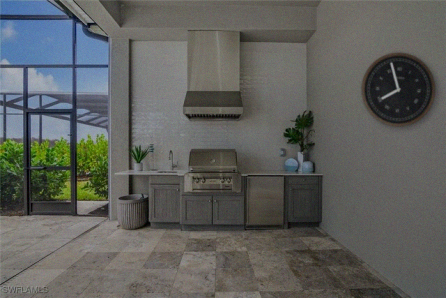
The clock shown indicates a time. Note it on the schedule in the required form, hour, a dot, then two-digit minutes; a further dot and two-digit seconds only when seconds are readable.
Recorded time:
7.57
